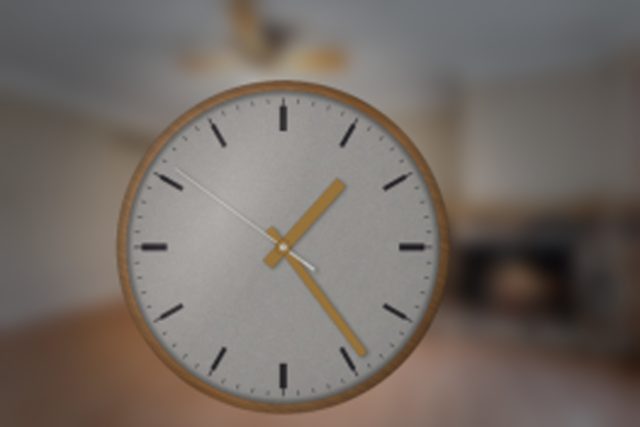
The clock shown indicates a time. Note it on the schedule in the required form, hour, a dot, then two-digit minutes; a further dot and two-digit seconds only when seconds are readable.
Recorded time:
1.23.51
